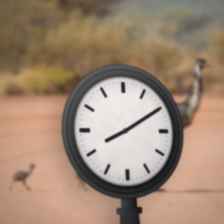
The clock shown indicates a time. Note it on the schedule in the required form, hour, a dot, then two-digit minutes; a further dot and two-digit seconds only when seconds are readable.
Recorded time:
8.10
